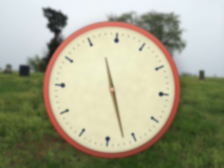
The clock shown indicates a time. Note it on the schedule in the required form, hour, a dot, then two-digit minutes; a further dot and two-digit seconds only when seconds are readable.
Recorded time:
11.27
